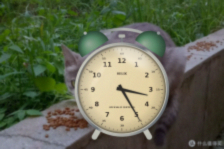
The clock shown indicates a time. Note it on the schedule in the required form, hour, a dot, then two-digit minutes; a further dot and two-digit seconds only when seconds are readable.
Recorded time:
3.25
